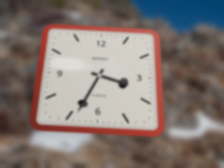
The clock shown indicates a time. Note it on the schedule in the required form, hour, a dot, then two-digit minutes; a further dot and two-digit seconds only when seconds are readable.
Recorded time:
3.34
